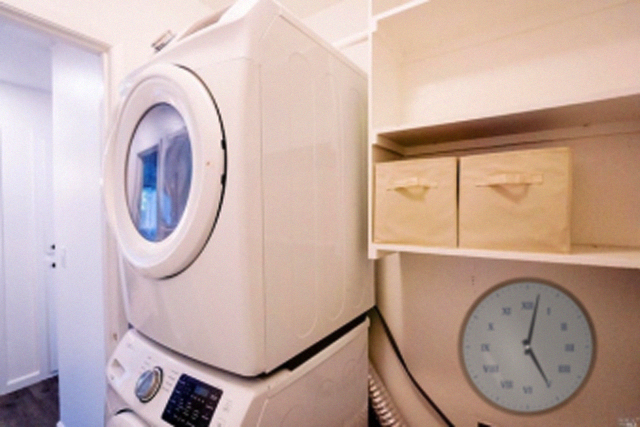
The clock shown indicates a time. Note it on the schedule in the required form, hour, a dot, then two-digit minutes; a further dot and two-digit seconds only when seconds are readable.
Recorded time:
5.02
